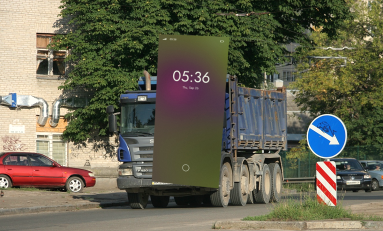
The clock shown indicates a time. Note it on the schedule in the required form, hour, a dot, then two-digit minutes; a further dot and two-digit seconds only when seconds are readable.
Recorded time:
5.36
